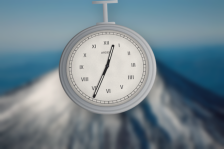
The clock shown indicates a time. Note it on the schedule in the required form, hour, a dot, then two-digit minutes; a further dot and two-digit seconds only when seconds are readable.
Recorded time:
12.34
